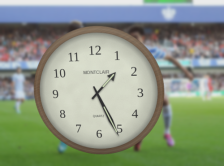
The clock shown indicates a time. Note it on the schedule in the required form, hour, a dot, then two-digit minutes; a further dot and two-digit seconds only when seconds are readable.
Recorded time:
1.26
